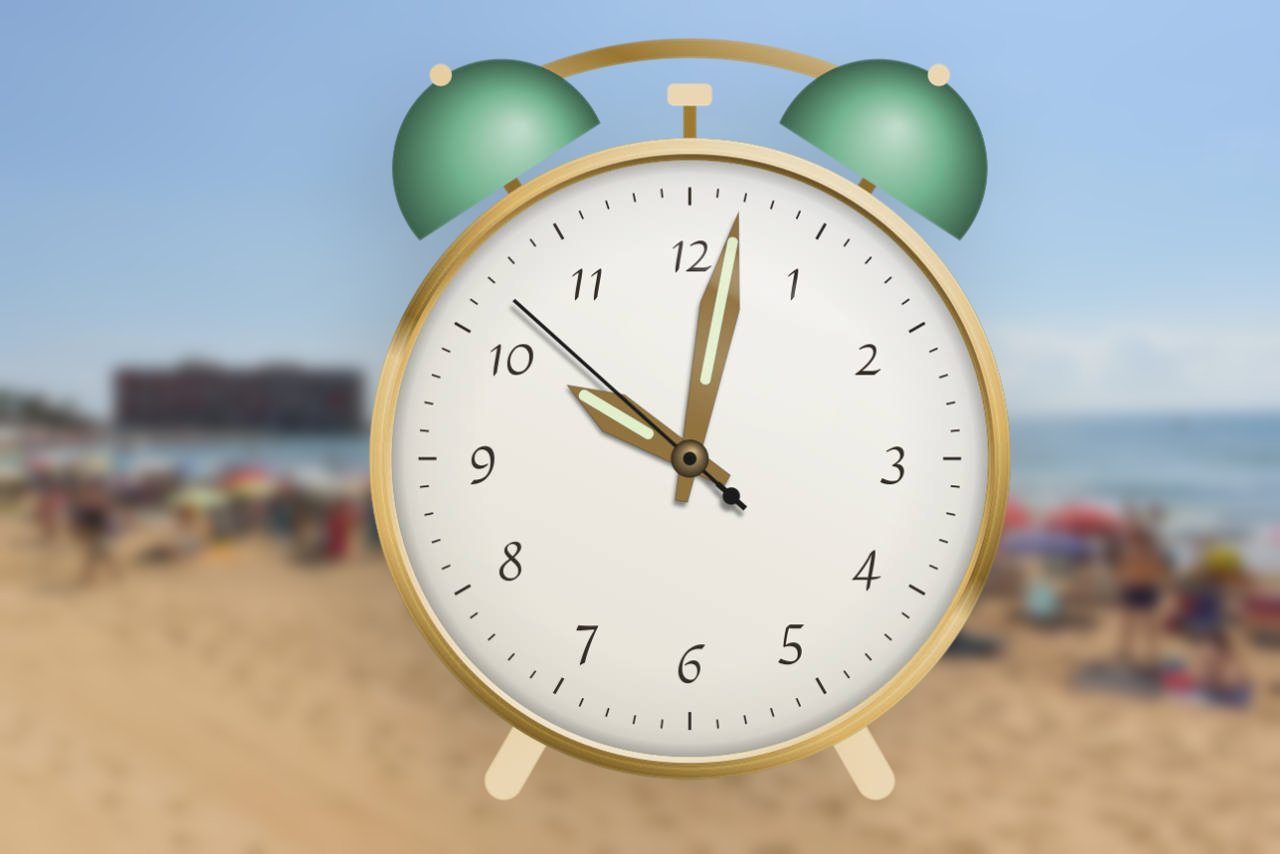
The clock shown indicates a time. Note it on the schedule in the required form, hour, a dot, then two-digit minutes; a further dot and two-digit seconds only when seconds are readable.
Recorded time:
10.01.52
